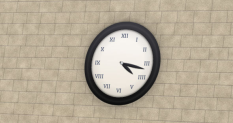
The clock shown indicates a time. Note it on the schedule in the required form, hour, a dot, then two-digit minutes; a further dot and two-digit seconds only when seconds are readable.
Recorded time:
4.17
